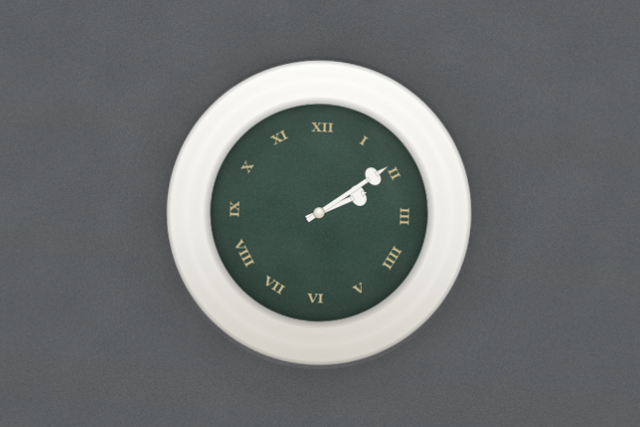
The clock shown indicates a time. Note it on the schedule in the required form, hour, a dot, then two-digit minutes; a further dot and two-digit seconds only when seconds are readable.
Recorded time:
2.09
